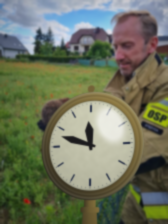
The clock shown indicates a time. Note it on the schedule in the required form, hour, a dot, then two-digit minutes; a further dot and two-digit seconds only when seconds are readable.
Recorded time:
11.48
